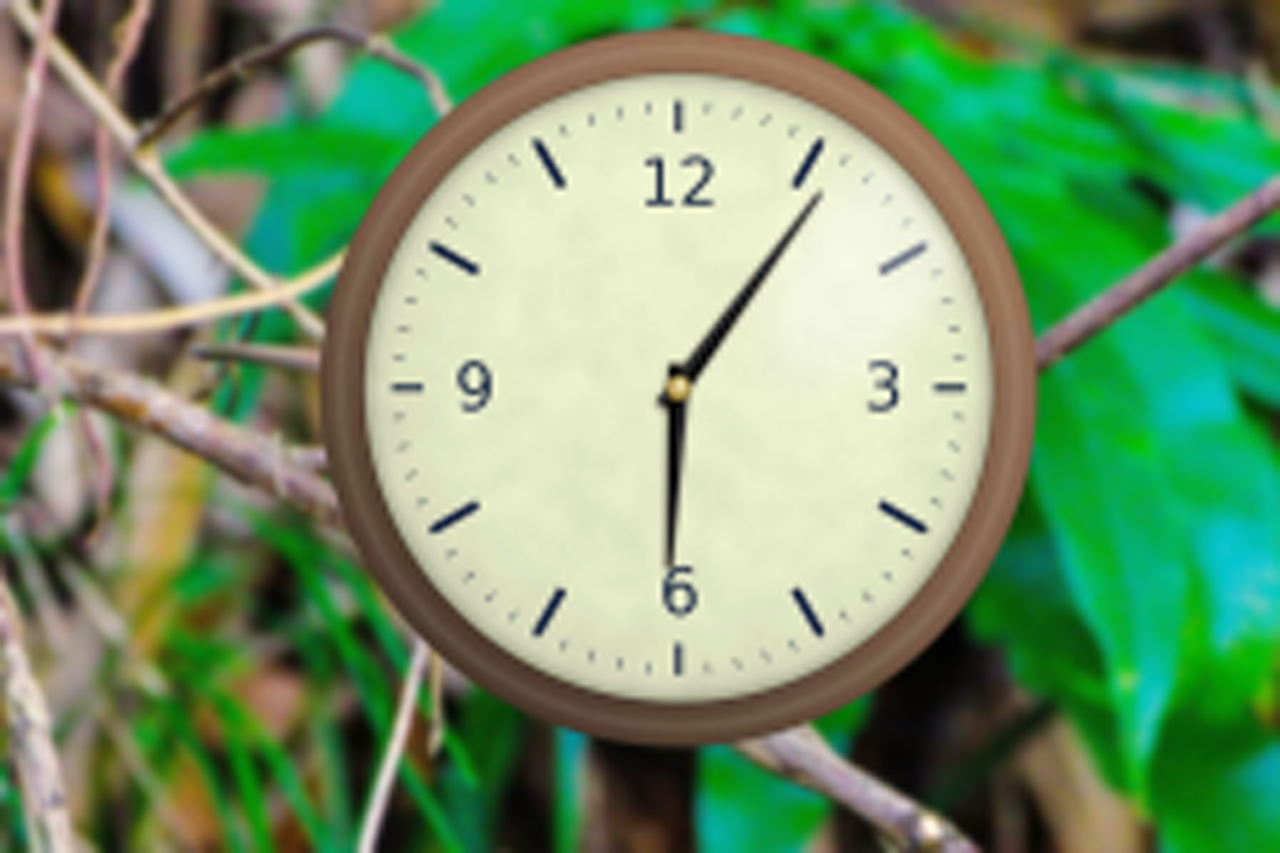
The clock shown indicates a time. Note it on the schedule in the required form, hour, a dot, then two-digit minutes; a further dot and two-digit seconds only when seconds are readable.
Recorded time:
6.06
